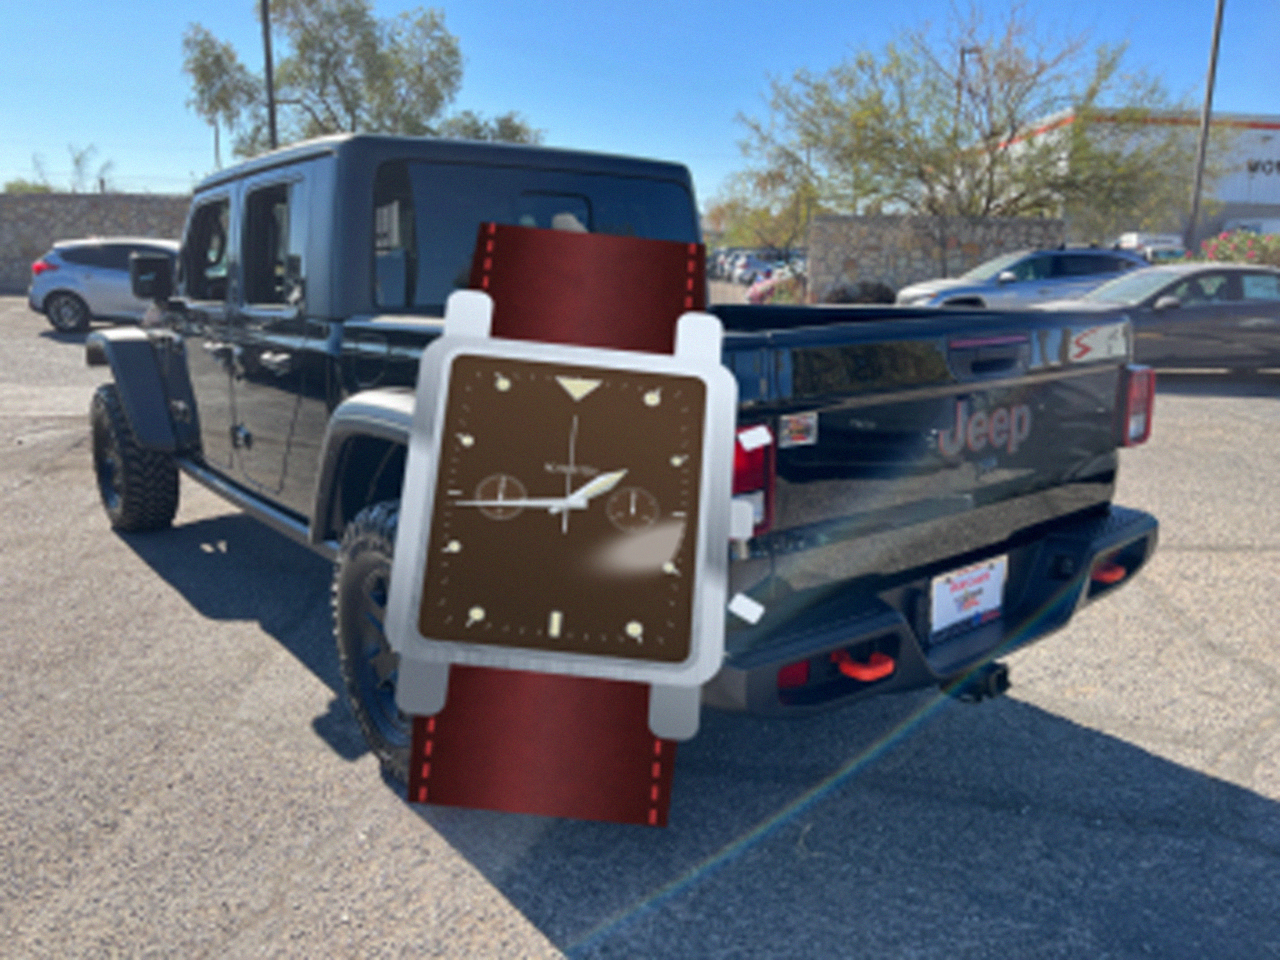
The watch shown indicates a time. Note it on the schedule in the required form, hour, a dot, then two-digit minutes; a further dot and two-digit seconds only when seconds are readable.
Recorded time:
1.44
